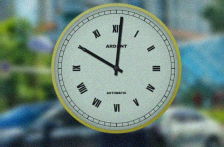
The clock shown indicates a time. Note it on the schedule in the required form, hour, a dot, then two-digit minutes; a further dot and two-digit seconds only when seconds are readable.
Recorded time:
10.01
